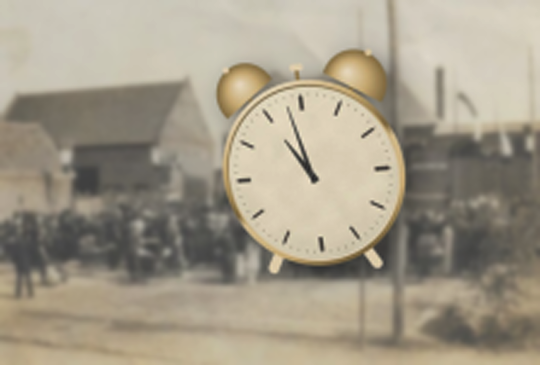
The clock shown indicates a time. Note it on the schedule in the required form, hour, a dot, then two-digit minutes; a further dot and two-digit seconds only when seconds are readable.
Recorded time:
10.58
